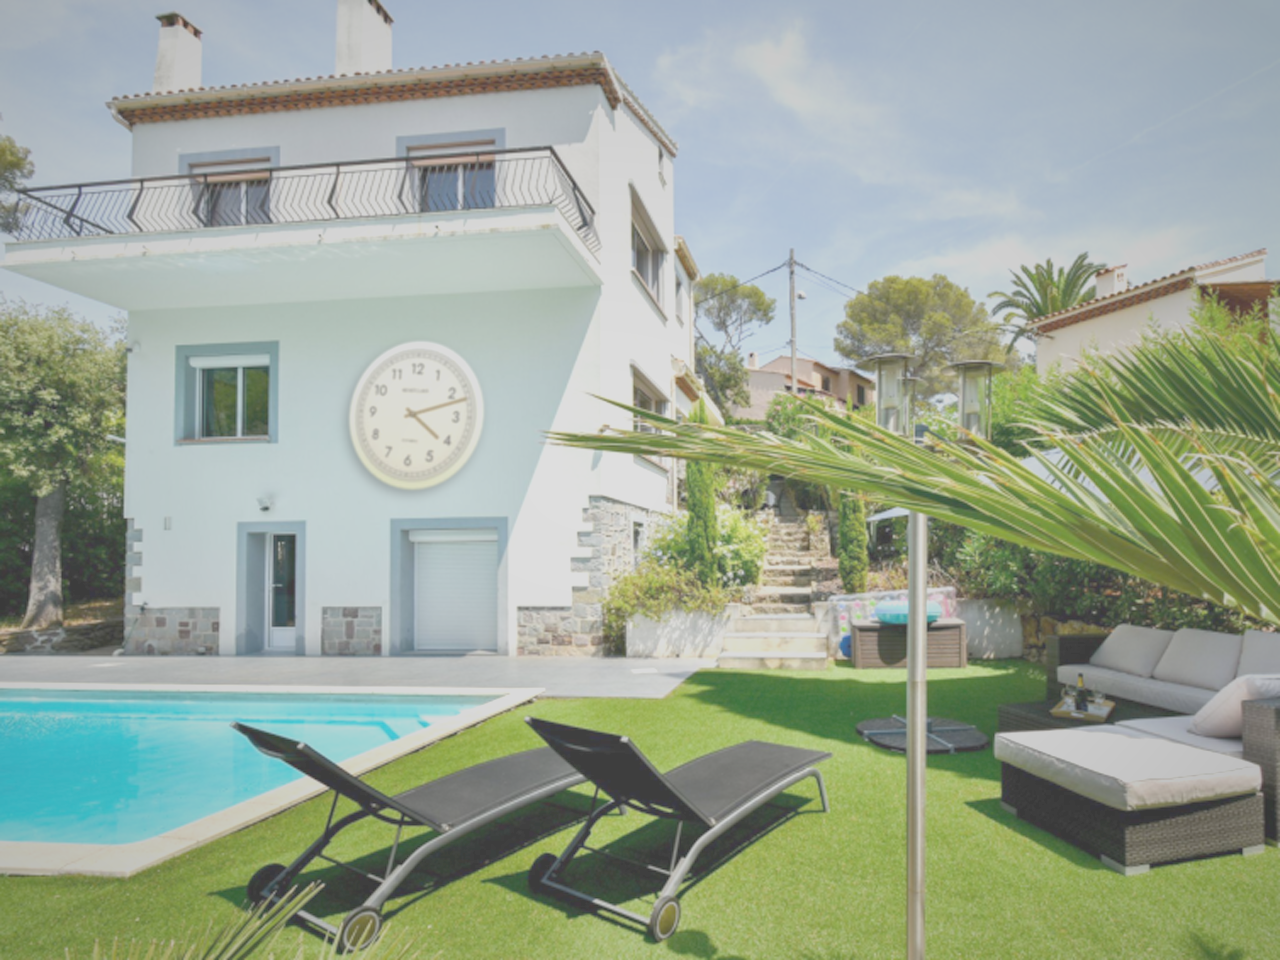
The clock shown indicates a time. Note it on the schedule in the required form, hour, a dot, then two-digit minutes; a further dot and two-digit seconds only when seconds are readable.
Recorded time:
4.12
